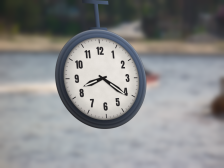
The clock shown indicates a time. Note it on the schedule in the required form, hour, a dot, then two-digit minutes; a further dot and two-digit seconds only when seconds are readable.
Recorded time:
8.21
